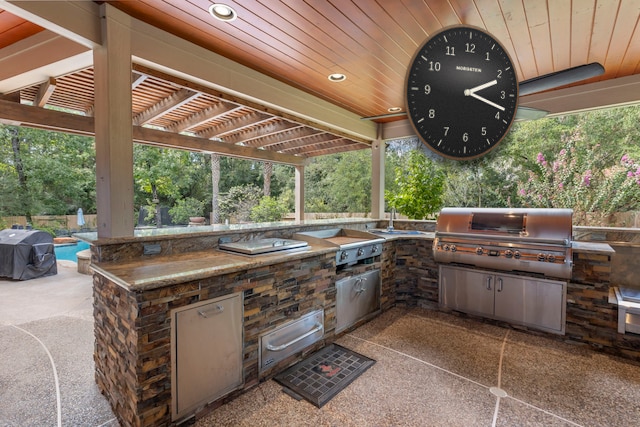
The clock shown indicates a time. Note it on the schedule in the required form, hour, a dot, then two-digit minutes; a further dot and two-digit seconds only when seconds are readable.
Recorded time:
2.18
